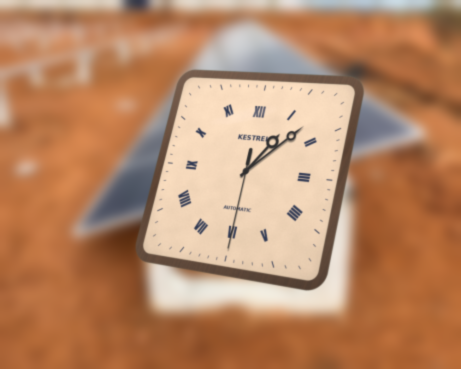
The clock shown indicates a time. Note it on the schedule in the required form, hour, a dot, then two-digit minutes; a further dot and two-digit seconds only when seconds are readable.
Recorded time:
1.07.30
